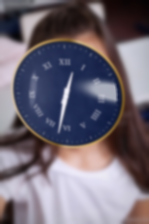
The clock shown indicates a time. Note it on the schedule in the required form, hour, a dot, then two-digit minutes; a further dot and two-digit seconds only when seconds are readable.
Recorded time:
12.32
